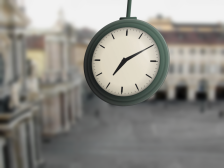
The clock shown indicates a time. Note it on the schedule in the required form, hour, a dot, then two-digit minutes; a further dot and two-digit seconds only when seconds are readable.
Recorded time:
7.10
